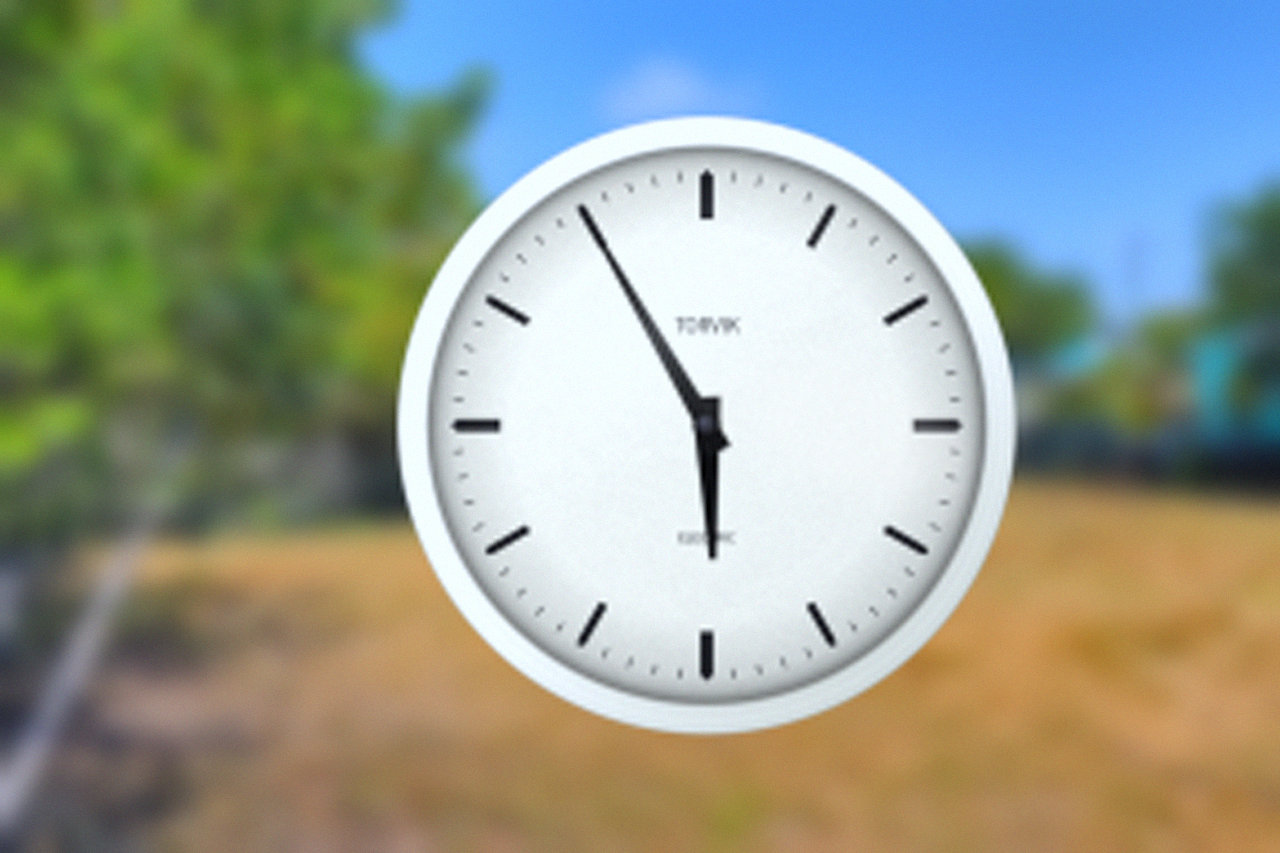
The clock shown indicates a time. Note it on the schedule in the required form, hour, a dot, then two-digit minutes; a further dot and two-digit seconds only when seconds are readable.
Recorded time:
5.55
